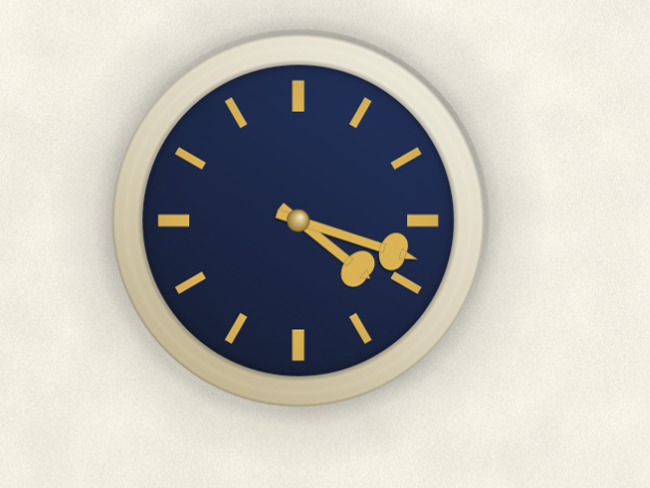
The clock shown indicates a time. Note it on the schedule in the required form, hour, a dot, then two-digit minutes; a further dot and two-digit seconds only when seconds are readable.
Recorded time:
4.18
